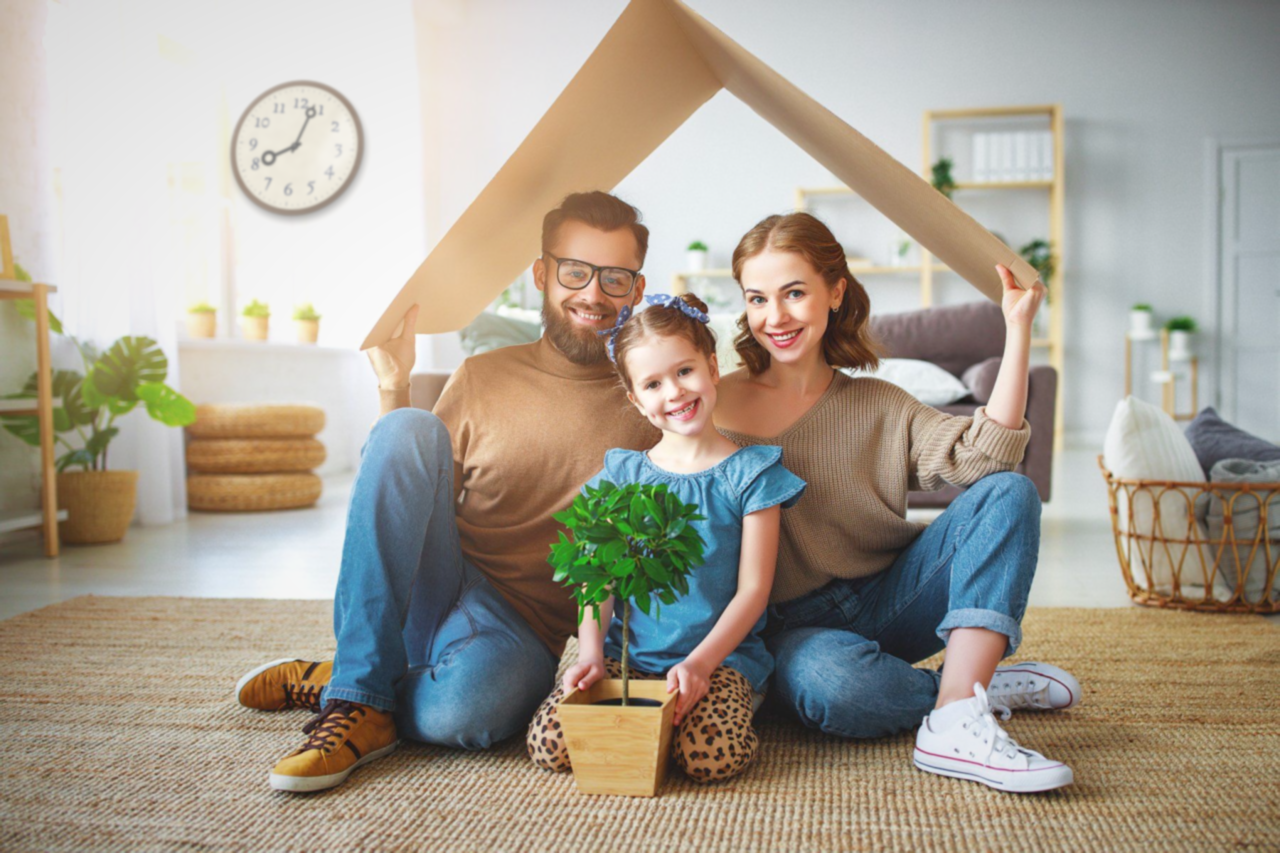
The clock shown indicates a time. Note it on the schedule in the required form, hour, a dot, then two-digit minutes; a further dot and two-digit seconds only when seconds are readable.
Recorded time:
8.03
